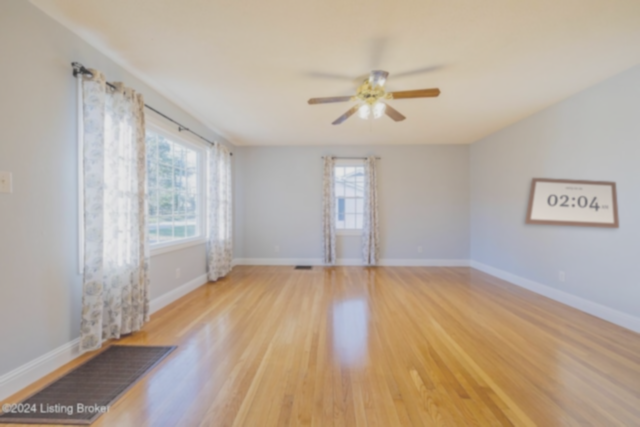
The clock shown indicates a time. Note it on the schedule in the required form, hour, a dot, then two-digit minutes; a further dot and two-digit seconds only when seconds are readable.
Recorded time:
2.04
